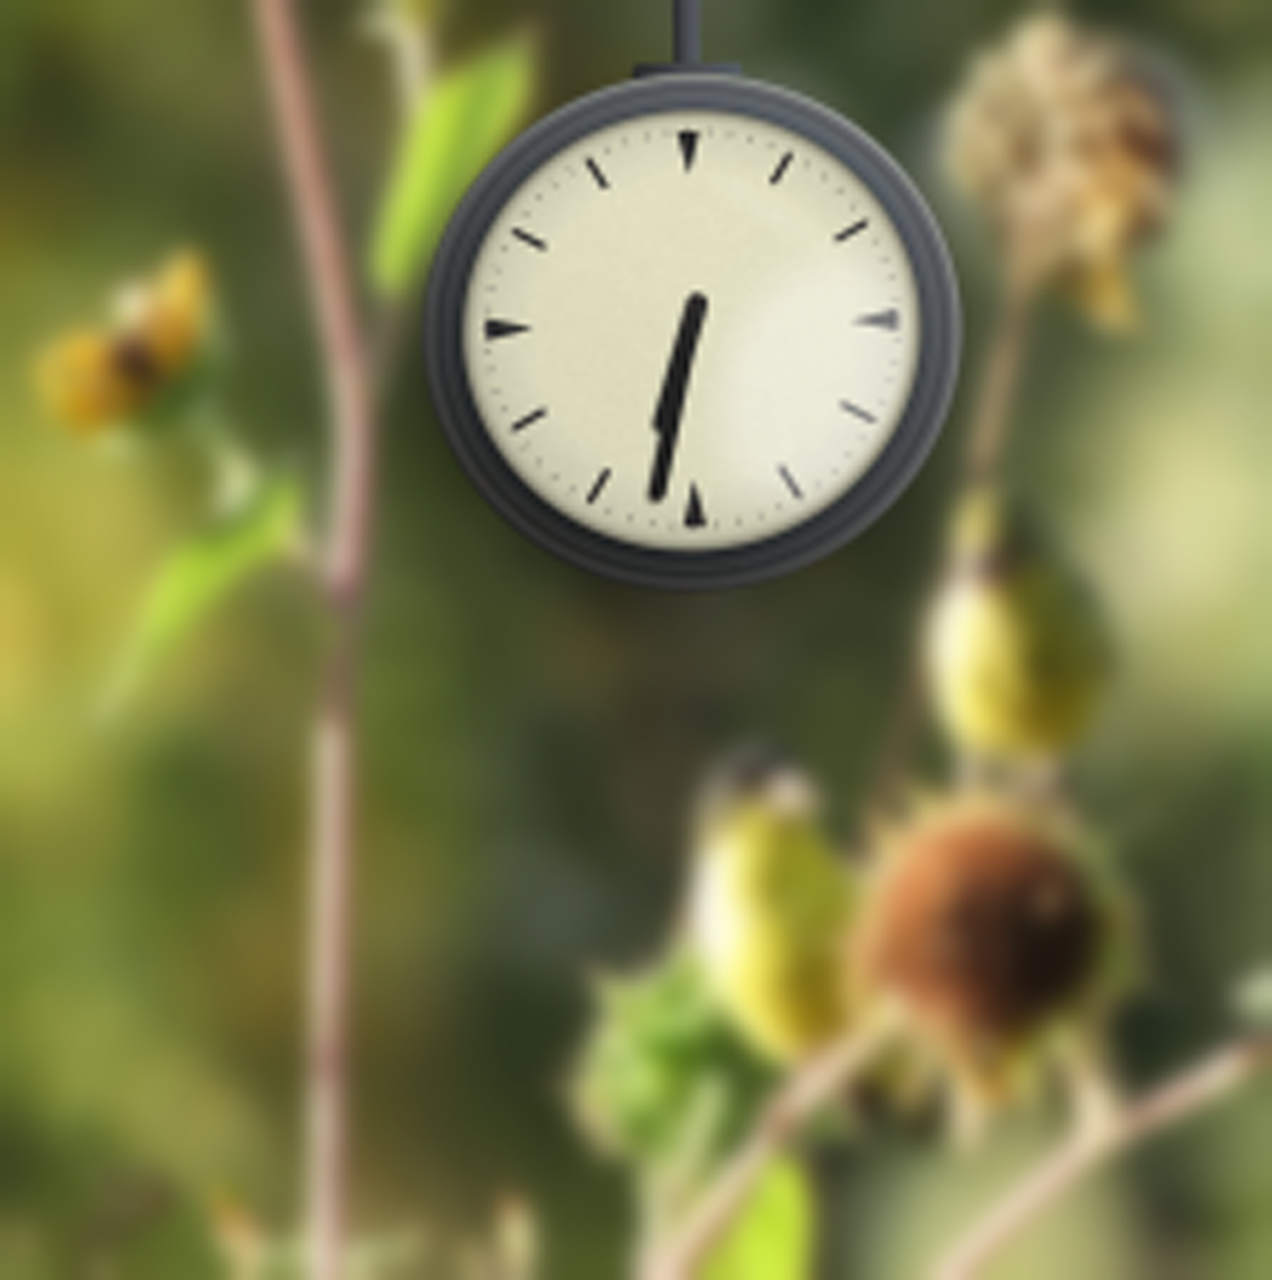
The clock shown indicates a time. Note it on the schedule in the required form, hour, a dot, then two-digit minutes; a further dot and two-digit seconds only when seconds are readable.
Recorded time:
6.32
